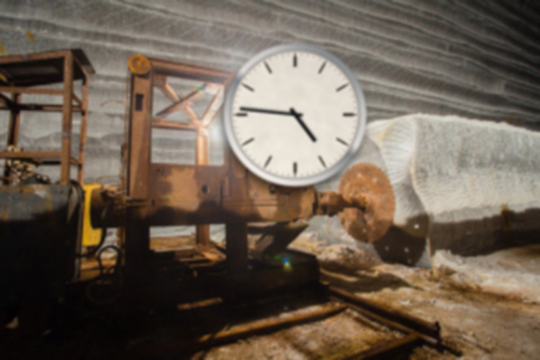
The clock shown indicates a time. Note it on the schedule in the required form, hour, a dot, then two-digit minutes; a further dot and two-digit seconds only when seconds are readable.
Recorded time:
4.46
